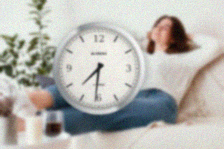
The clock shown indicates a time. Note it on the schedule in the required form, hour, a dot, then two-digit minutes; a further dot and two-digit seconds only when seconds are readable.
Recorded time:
7.31
